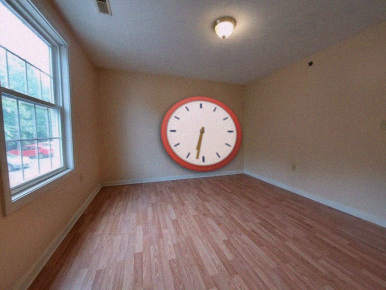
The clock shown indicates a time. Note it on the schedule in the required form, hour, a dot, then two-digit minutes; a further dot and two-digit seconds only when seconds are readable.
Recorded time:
6.32
